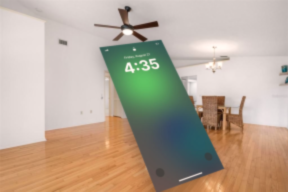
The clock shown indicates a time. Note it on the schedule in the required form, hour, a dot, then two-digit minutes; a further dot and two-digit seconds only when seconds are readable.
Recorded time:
4.35
